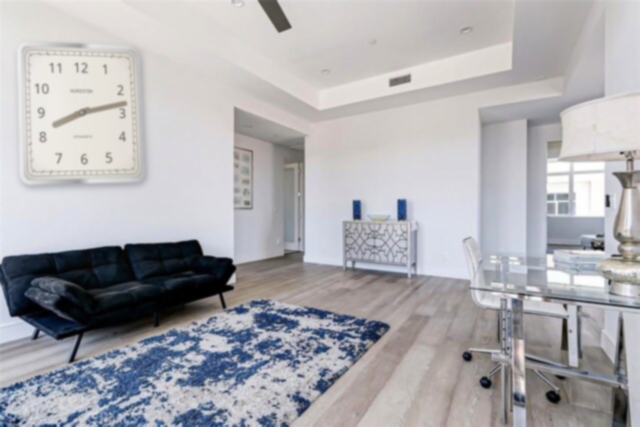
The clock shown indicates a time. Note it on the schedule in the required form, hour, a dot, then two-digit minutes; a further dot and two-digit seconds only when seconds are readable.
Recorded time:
8.13
